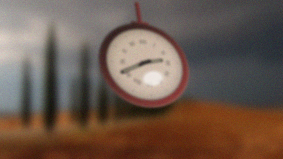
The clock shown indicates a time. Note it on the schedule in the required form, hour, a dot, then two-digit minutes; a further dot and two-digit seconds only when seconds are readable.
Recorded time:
2.41
